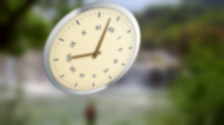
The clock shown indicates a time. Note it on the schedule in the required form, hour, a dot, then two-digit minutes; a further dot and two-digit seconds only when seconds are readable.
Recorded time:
7.58
